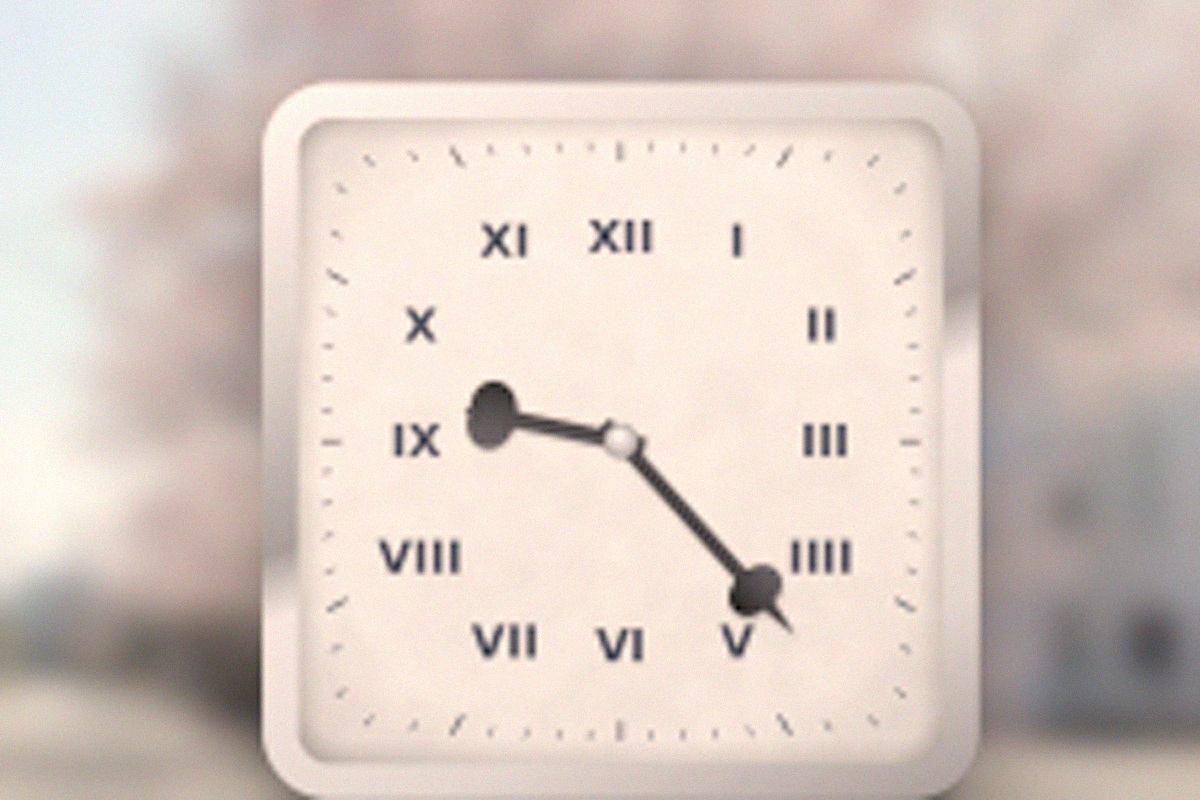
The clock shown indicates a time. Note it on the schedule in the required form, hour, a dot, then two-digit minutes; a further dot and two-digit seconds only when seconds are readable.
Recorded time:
9.23
